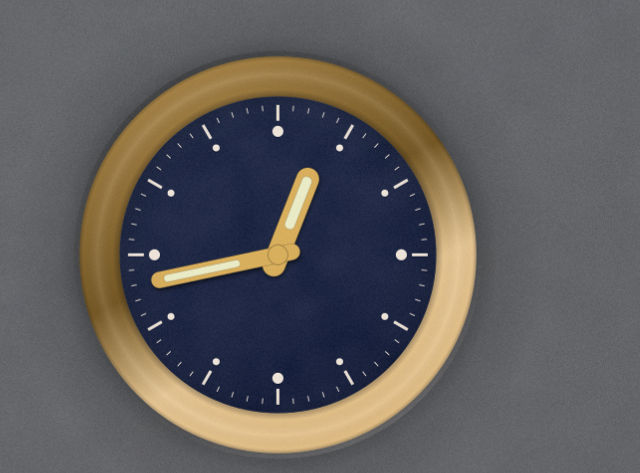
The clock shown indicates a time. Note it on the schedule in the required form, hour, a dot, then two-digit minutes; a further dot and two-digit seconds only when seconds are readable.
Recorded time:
12.43
